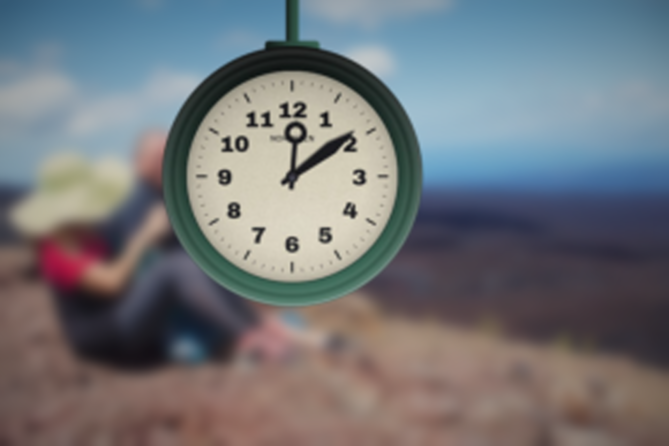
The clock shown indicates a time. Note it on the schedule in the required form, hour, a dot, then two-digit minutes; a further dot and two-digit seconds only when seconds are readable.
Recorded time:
12.09
